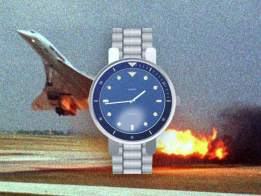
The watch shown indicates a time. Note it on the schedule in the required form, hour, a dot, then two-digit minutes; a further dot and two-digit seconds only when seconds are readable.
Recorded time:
1.44
